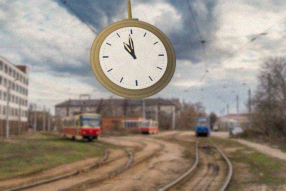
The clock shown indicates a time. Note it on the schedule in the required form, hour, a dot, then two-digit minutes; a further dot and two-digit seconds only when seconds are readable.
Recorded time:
10.59
